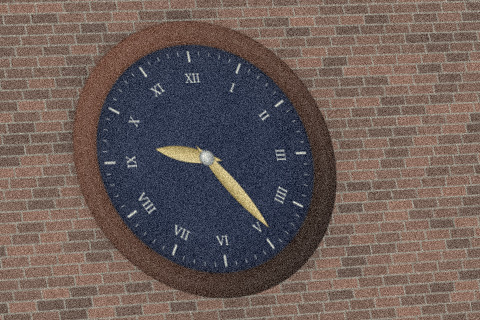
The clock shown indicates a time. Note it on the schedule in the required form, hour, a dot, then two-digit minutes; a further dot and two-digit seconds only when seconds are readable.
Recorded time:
9.24
